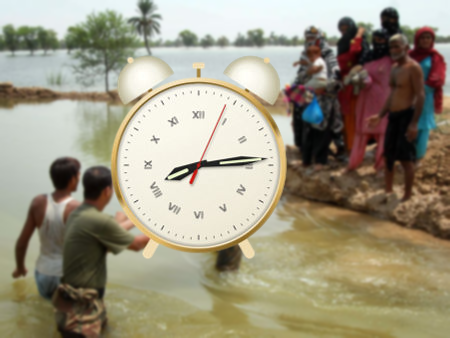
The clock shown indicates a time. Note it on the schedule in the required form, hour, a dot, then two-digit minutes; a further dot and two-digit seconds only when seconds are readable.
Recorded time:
8.14.04
